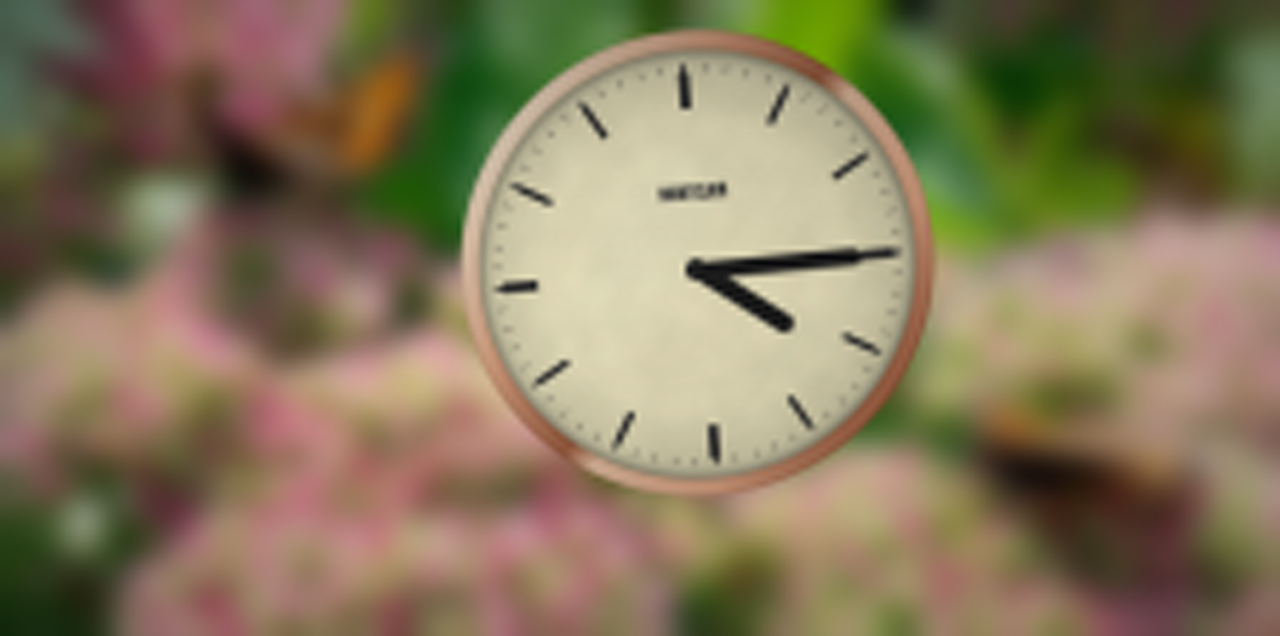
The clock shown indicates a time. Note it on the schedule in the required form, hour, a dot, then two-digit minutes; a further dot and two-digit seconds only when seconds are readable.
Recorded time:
4.15
